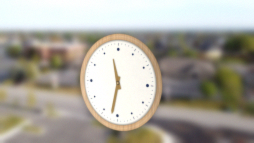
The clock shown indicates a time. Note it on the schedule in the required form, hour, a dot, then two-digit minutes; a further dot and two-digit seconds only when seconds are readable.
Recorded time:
11.32
